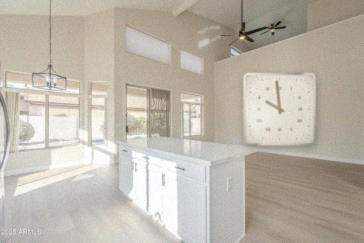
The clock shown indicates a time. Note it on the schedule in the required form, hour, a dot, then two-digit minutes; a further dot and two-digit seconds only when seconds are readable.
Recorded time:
9.59
